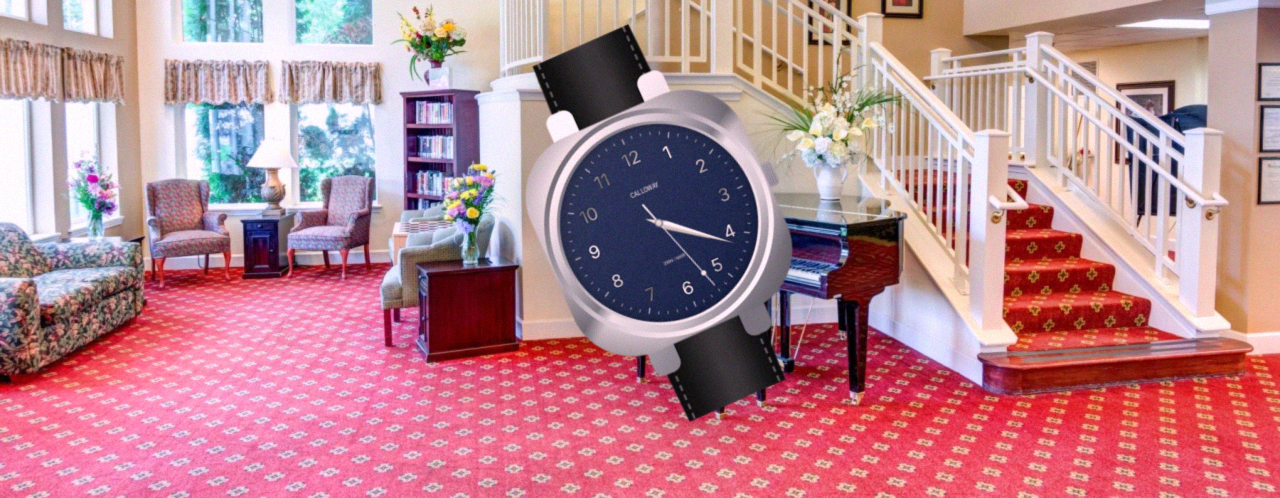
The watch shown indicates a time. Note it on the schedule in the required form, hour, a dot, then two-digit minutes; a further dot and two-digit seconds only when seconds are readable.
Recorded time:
4.21.27
